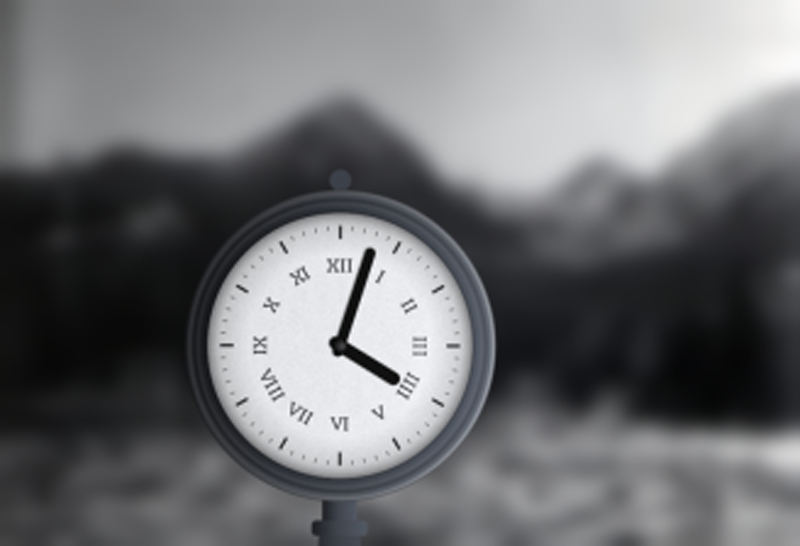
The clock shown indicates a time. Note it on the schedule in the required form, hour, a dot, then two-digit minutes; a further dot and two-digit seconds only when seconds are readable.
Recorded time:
4.03
